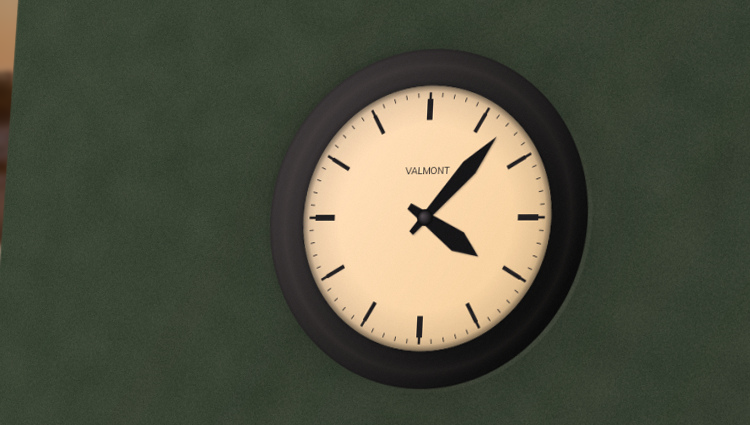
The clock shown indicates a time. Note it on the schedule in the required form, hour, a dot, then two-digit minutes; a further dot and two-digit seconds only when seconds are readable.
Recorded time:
4.07
